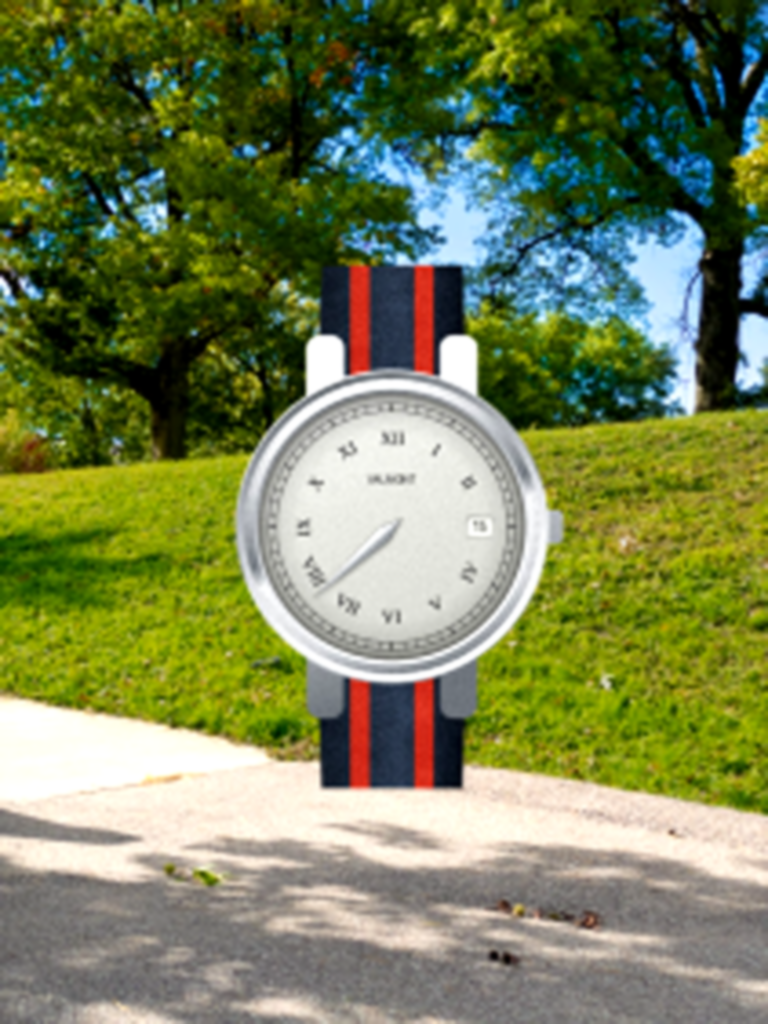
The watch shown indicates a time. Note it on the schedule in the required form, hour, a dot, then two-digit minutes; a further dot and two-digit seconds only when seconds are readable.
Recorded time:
7.38
